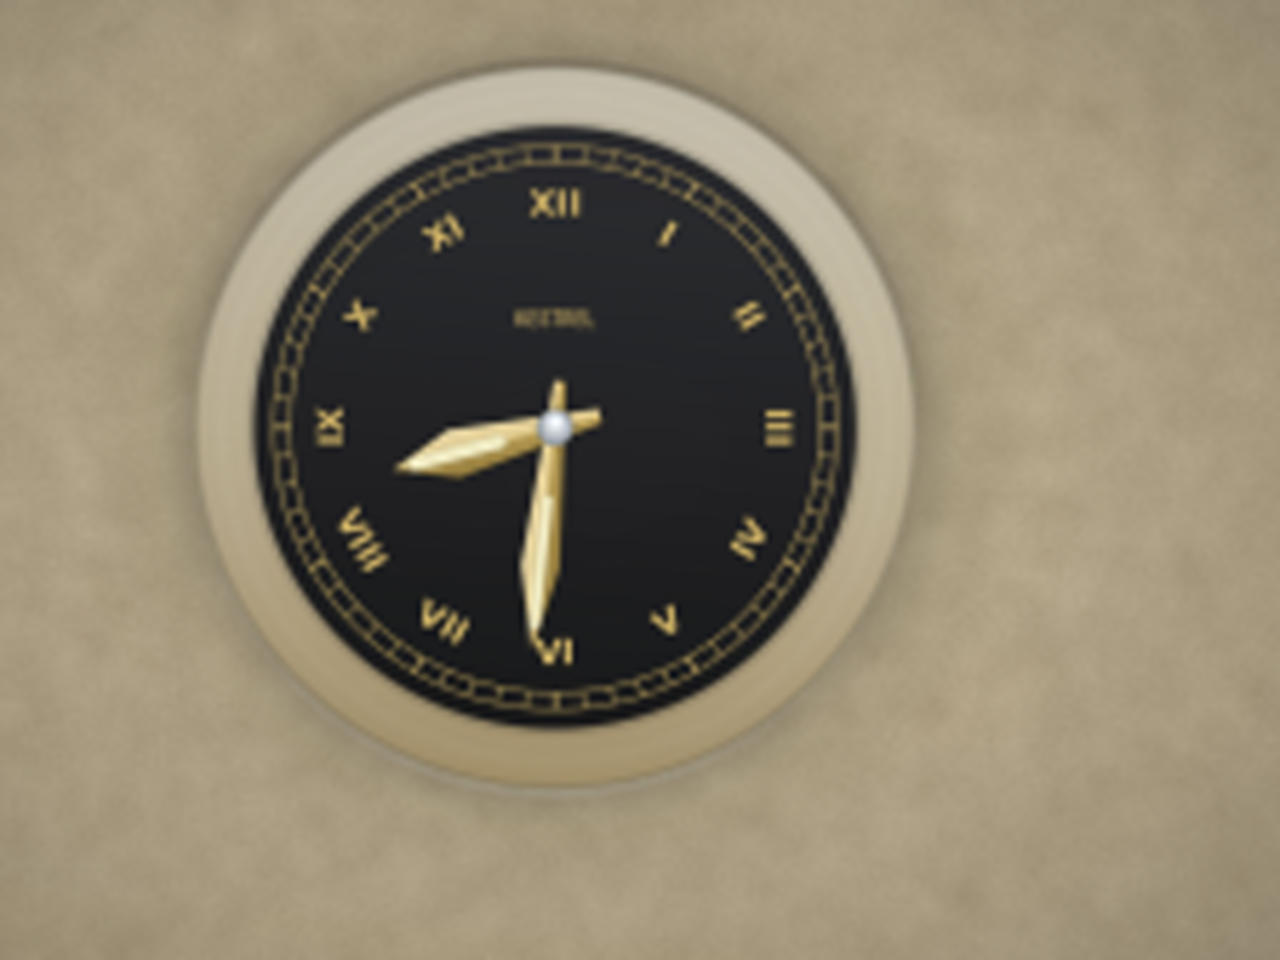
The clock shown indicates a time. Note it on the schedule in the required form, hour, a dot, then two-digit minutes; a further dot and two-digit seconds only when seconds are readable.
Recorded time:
8.31
